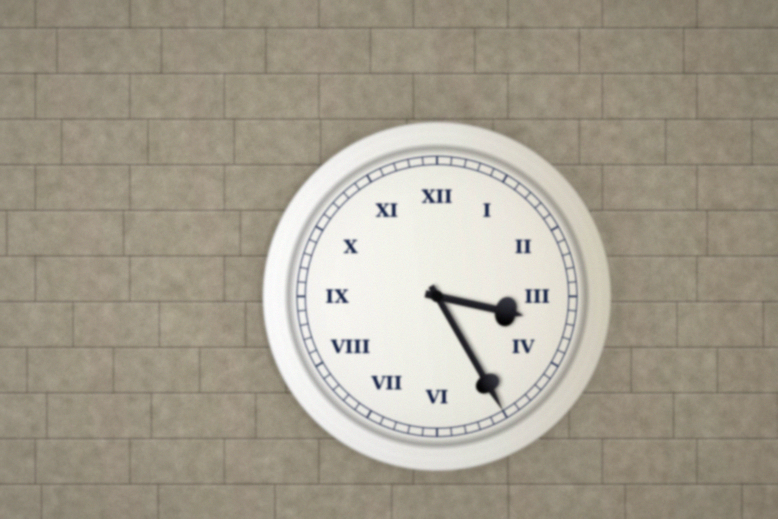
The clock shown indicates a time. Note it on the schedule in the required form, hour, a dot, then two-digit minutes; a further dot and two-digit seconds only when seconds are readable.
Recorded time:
3.25
